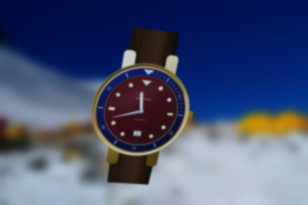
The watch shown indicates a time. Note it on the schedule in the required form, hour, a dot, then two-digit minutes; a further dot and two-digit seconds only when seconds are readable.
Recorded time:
11.42
